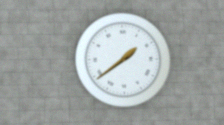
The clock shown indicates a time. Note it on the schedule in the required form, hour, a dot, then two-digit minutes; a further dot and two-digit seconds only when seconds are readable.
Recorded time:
1.39
